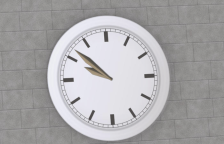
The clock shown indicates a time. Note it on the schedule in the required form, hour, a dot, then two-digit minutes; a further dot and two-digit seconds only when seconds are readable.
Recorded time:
9.52
